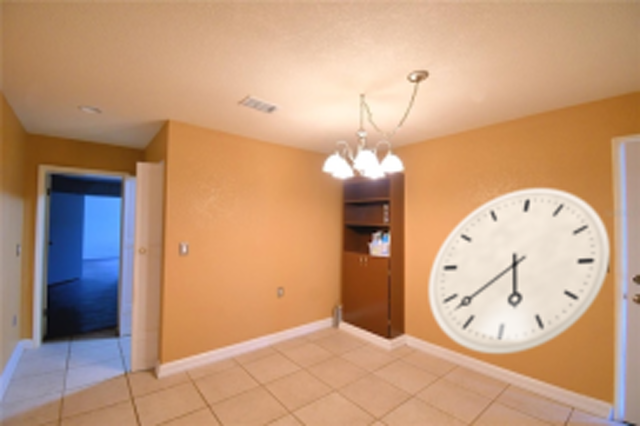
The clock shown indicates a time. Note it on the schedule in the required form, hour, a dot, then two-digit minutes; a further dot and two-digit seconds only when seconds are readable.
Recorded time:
5.38
